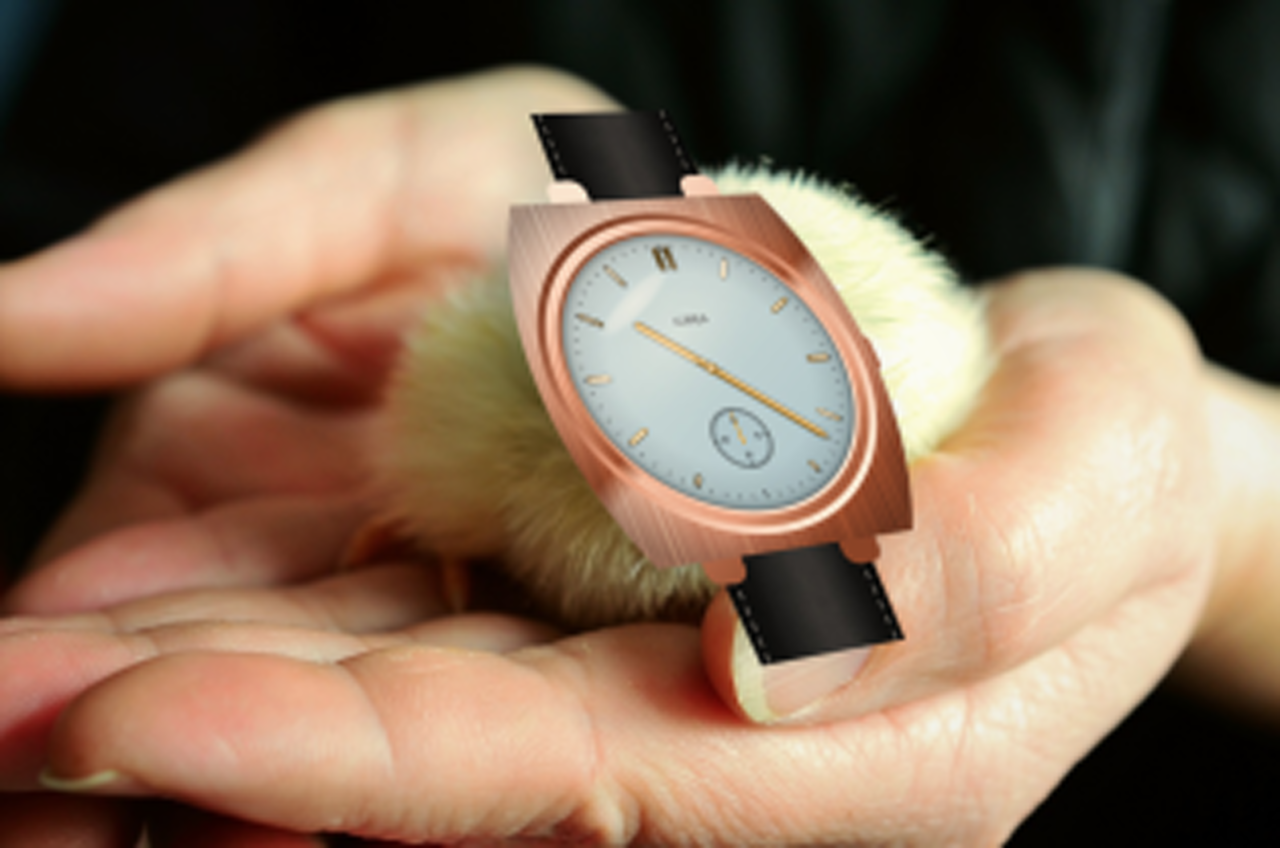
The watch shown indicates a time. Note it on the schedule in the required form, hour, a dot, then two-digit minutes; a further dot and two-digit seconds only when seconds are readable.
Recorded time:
10.22
